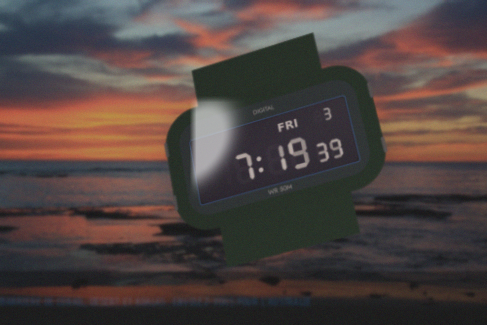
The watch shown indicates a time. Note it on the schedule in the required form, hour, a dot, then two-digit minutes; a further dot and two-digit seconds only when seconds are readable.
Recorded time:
7.19.39
